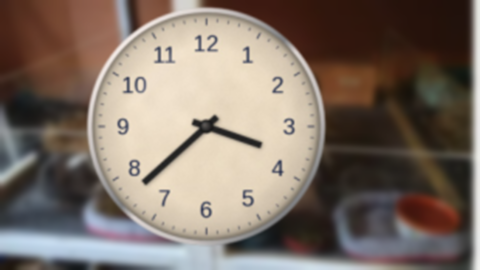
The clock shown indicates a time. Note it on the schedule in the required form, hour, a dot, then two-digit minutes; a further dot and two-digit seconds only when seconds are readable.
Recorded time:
3.38
